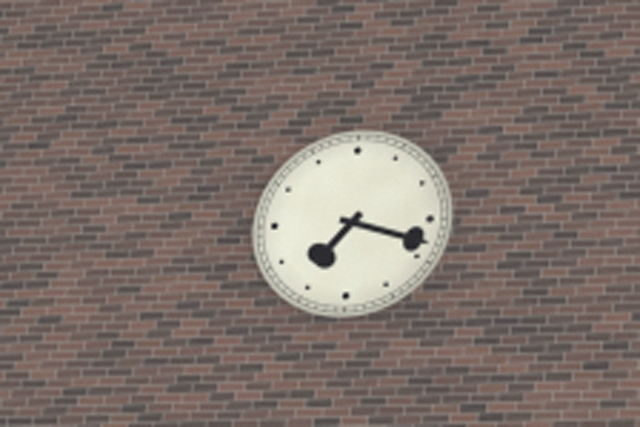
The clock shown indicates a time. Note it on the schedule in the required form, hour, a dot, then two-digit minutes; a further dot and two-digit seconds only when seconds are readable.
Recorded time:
7.18
